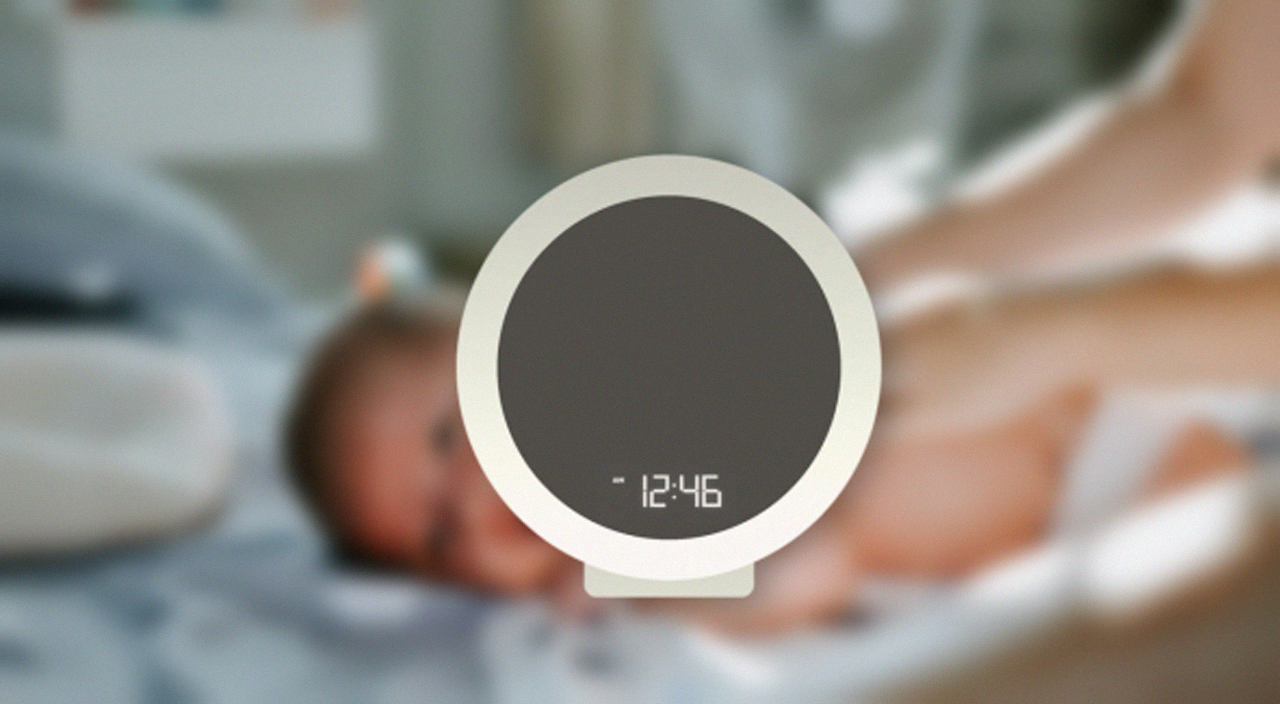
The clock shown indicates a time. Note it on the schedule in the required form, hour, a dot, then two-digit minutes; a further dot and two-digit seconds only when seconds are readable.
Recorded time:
12.46
